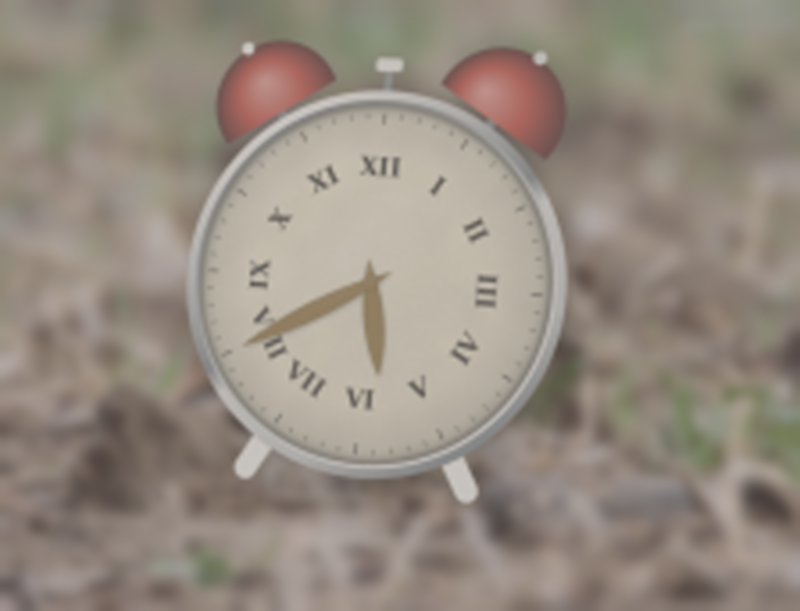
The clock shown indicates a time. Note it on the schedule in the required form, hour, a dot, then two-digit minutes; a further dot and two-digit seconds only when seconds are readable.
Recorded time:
5.40
